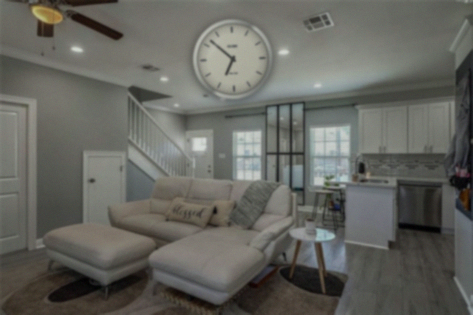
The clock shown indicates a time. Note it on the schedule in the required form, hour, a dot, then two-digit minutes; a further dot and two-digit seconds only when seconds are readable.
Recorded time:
6.52
